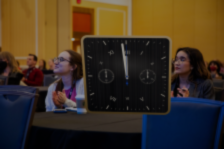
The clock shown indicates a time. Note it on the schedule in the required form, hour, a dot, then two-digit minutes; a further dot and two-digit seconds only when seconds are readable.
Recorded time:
11.59
